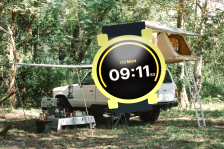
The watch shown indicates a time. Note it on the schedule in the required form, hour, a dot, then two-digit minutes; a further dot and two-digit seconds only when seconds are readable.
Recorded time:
9.11
